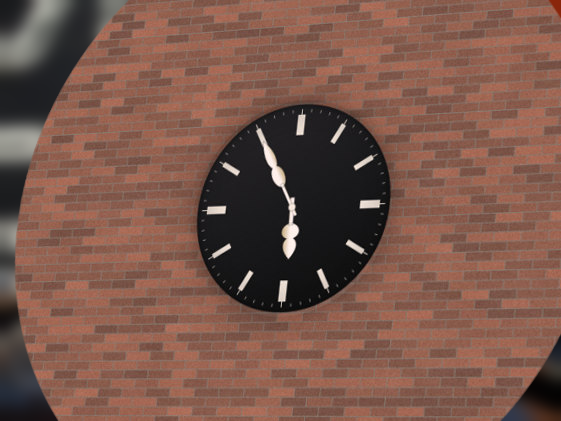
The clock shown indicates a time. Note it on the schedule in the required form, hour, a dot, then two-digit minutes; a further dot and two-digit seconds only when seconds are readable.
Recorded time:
5.55
